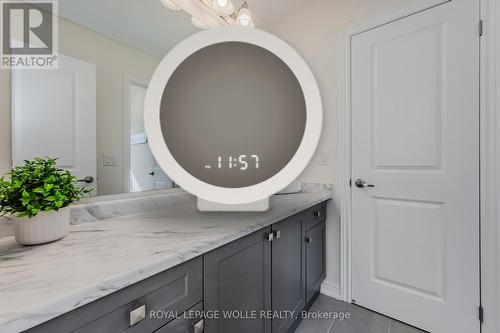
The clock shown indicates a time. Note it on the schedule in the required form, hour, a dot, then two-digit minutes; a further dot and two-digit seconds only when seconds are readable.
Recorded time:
11.57
